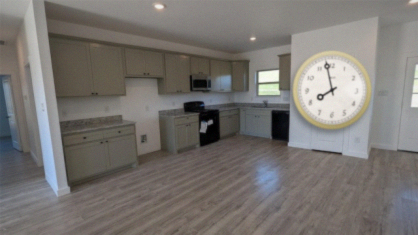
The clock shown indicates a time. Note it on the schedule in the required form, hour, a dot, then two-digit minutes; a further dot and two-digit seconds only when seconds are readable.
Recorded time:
7.58
